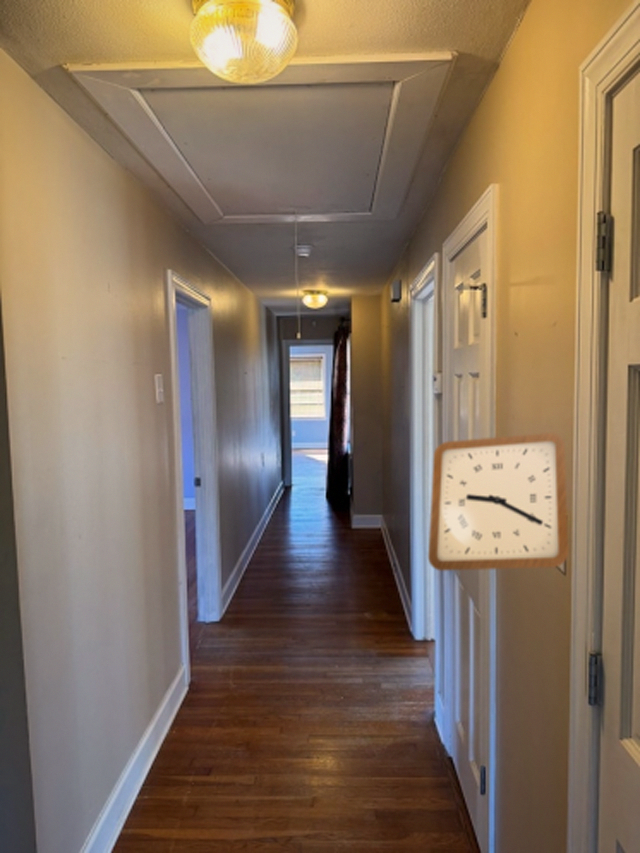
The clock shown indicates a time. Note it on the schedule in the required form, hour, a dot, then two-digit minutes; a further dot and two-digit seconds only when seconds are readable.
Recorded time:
9.20
